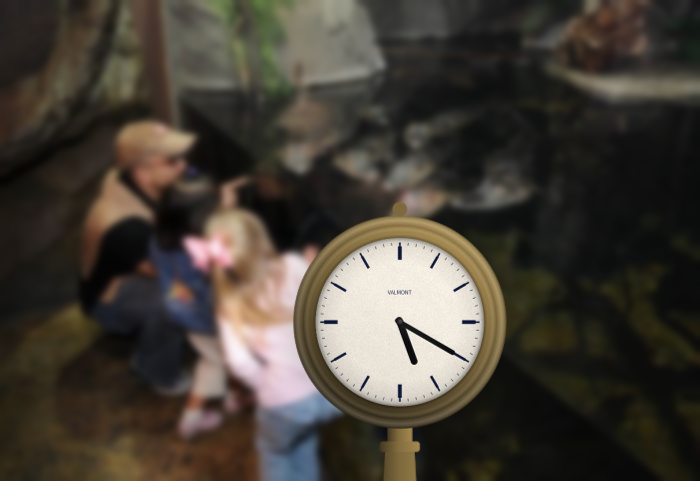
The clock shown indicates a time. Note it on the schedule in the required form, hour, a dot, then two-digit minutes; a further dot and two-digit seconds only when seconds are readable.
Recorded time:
5.20
